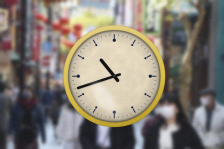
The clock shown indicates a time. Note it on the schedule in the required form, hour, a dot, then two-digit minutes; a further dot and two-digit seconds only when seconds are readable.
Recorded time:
10.42
